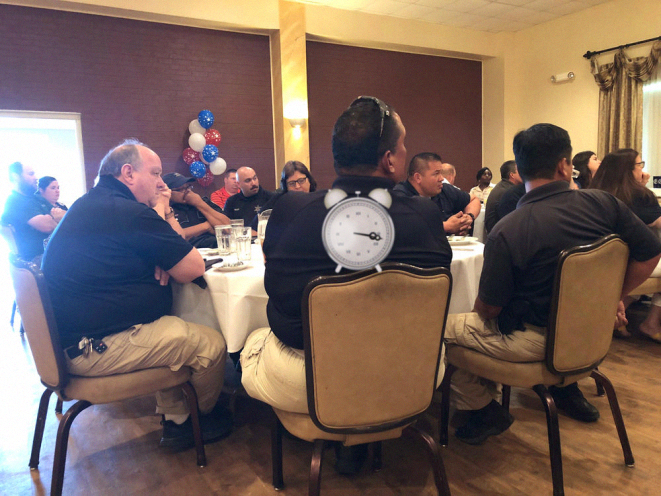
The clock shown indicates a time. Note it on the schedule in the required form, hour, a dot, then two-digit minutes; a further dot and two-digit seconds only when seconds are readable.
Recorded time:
3.17
